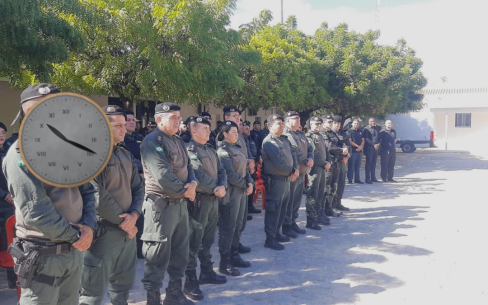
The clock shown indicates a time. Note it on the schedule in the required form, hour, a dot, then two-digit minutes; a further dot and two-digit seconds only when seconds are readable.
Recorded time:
10.19
